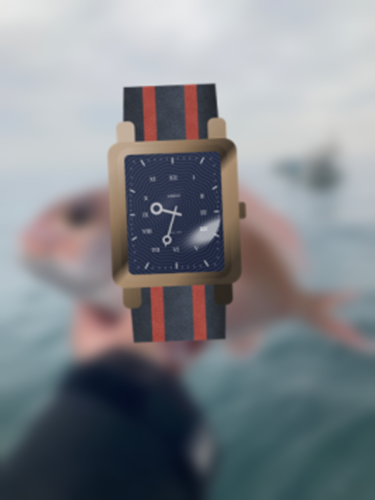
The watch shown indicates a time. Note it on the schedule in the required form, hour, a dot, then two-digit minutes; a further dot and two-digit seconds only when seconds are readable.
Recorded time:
9.33
